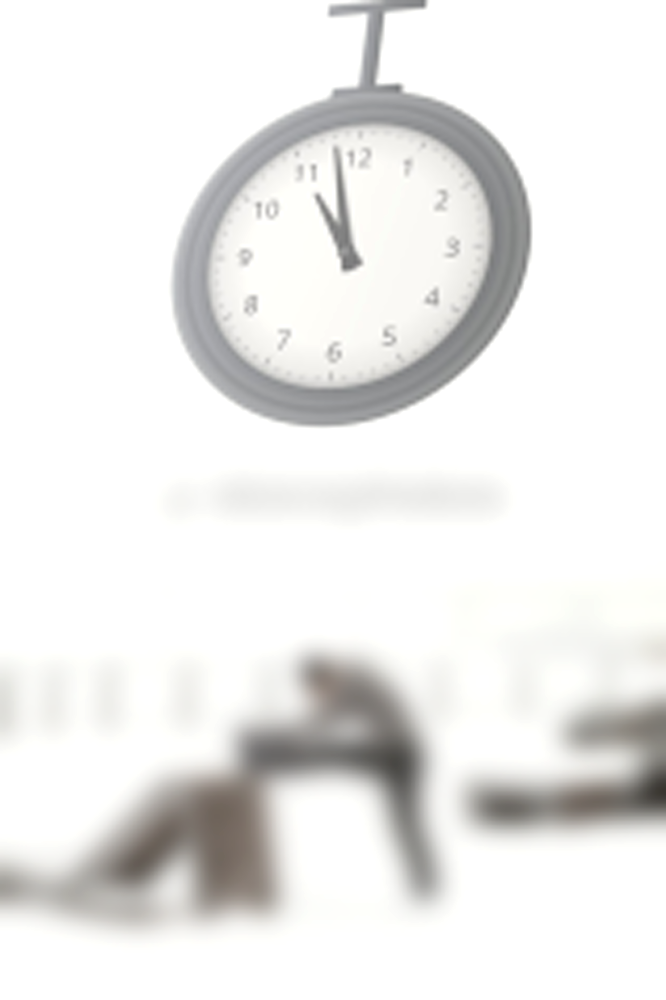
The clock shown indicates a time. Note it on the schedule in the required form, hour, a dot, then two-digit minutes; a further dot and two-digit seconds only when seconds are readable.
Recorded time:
10.58
